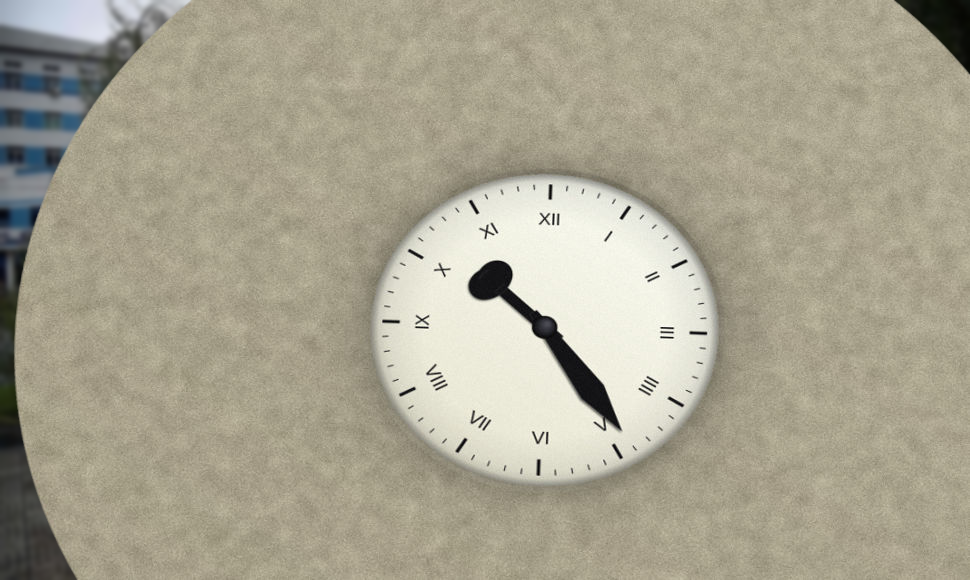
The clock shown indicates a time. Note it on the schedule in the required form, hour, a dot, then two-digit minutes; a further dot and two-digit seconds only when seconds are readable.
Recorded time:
10.24
